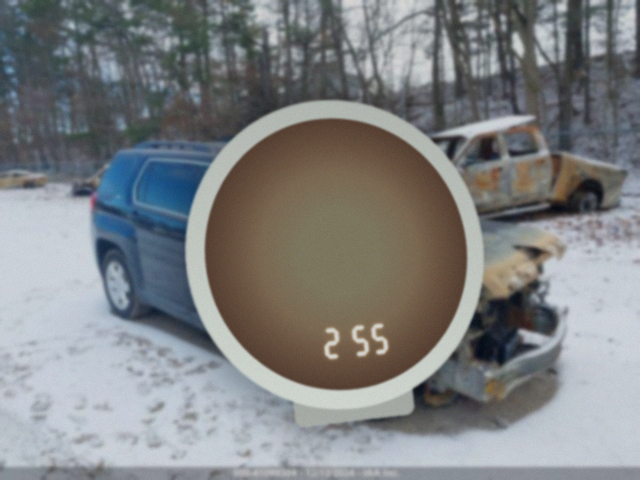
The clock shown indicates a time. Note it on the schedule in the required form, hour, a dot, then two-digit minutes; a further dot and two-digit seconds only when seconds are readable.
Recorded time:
2.55
